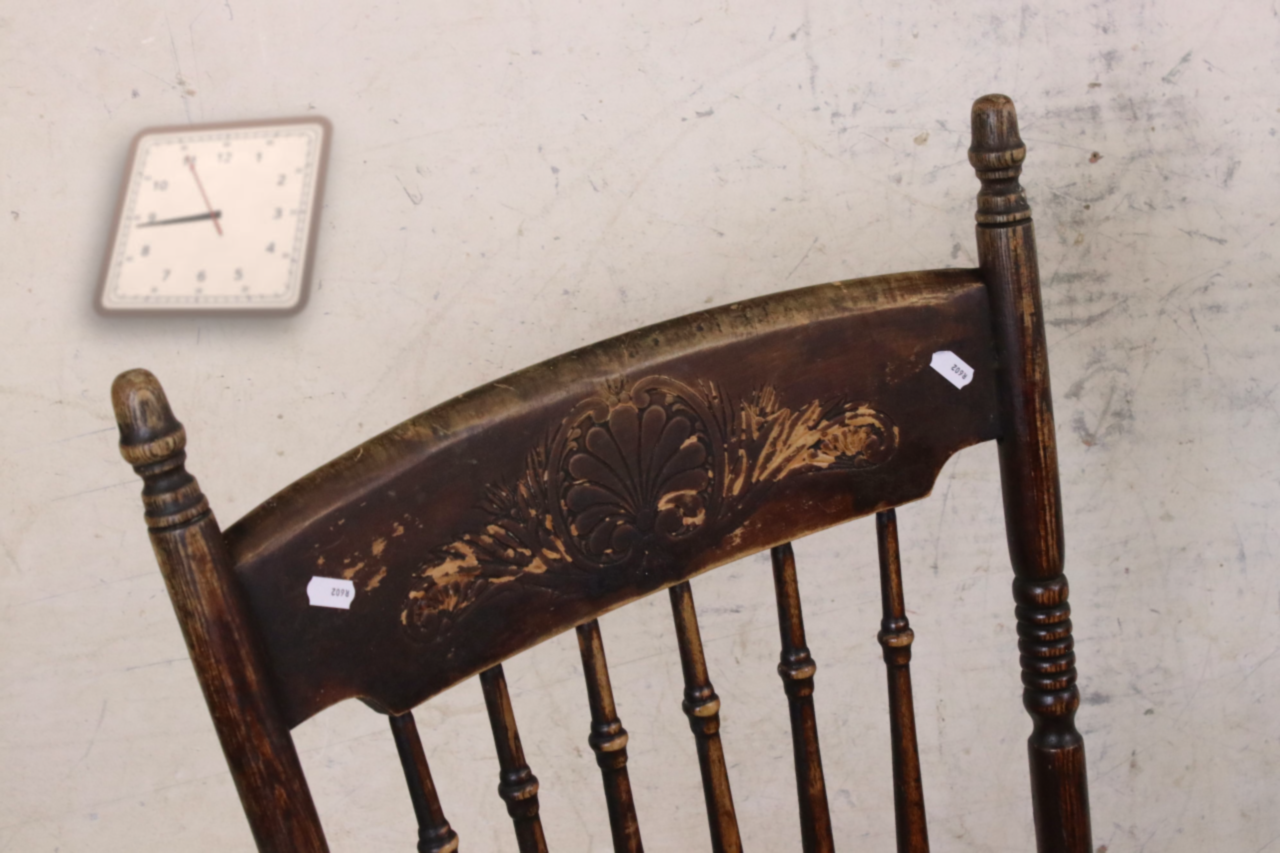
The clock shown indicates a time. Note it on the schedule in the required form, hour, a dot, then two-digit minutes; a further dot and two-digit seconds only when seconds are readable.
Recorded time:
8.43.55
